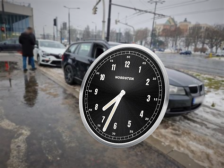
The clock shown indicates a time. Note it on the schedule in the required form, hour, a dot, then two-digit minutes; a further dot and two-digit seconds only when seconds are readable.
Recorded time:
7.33
